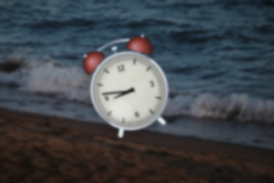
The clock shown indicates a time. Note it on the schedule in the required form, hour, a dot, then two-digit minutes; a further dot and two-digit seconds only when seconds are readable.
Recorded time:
8.47
